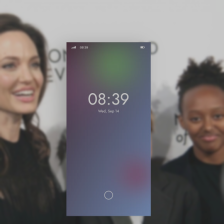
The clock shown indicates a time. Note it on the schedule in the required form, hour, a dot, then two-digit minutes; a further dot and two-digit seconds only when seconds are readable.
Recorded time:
8.39
